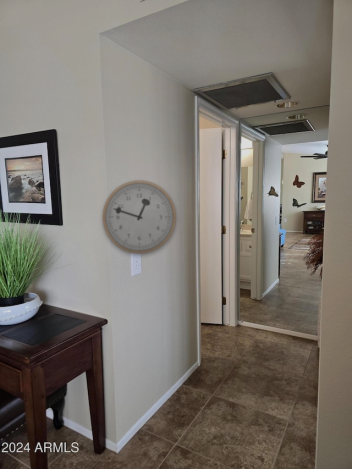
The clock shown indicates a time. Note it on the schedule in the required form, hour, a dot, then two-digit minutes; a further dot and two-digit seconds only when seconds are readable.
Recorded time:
12.48
